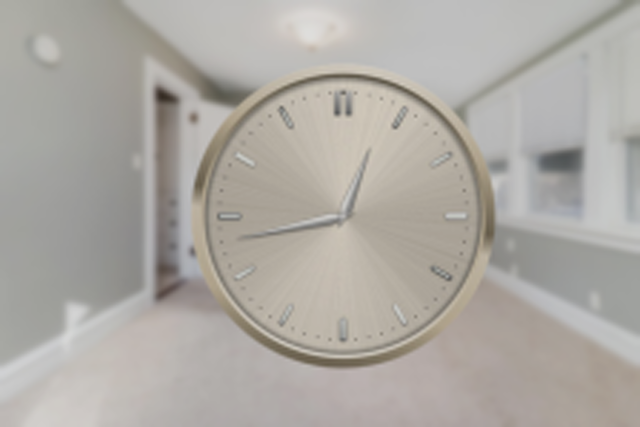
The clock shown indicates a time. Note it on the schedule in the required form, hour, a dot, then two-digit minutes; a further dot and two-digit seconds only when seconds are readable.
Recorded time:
12.43
